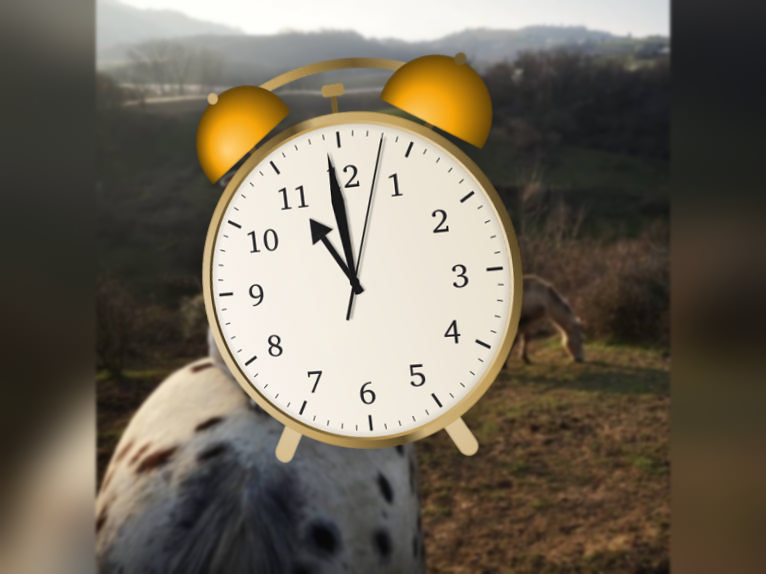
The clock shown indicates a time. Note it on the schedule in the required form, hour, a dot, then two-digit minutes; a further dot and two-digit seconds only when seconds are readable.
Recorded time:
10.59.03
